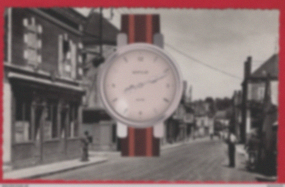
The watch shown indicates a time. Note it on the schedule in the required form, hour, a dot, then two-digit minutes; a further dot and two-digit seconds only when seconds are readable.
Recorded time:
8.11
